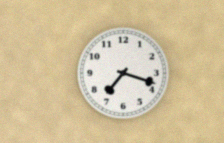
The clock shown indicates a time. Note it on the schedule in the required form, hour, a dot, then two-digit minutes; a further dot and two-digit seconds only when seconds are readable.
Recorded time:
7.18
